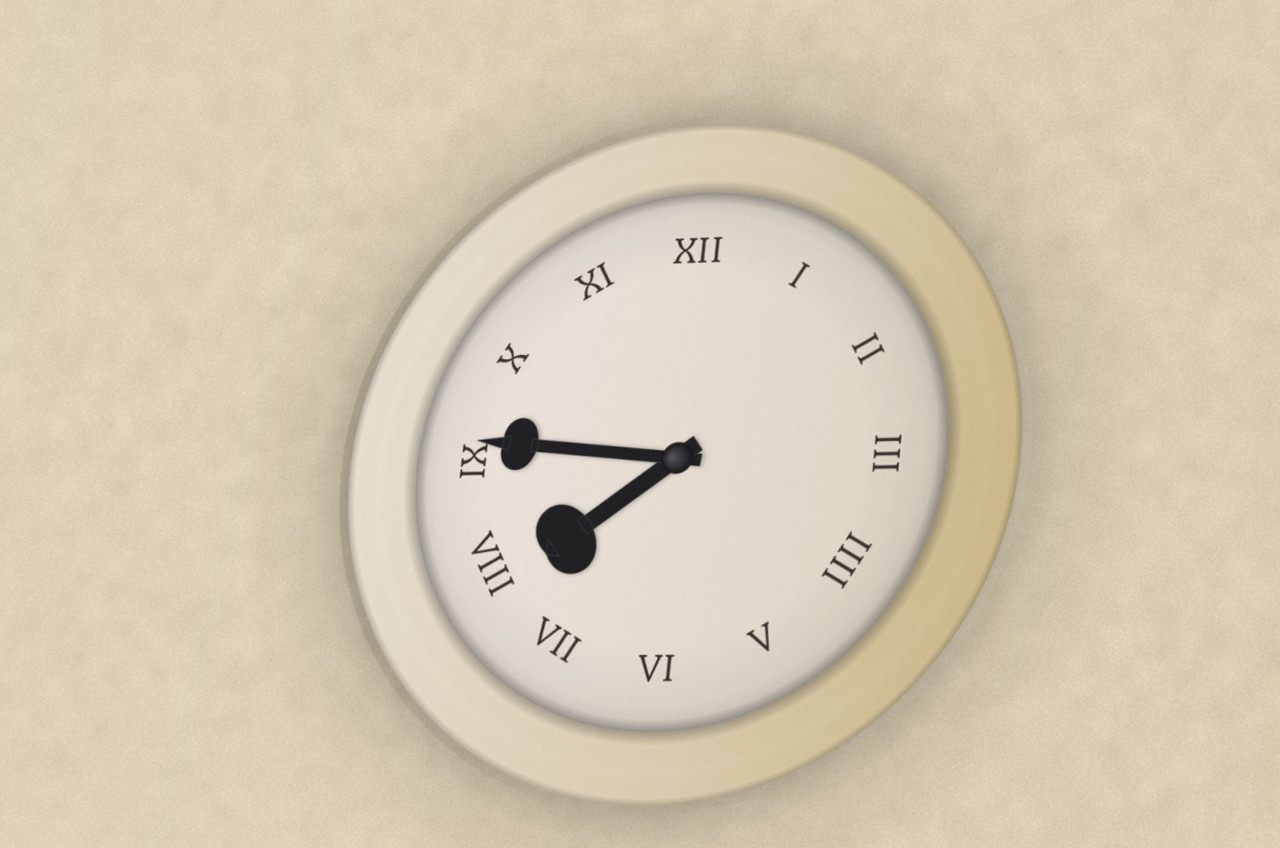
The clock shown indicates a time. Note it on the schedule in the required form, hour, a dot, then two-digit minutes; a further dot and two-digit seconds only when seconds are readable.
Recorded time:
7.46
